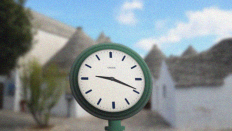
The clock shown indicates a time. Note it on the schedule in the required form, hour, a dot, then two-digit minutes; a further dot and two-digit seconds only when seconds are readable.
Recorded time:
9.19
